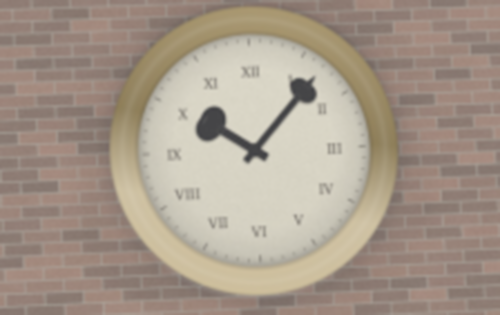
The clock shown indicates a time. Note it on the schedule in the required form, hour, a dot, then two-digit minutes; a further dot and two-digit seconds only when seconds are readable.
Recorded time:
10.07
